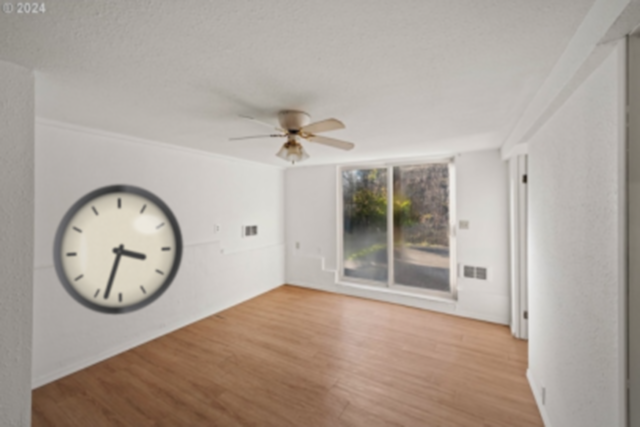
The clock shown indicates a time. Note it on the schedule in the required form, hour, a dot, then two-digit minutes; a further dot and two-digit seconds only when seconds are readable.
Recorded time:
3.33
